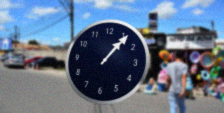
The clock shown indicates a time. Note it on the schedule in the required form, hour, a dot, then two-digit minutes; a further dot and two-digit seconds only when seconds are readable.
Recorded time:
1.06
